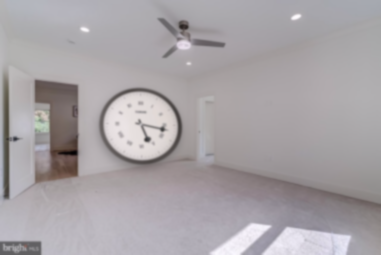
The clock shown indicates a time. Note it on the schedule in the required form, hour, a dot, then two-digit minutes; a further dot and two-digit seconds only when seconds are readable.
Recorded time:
5.17
